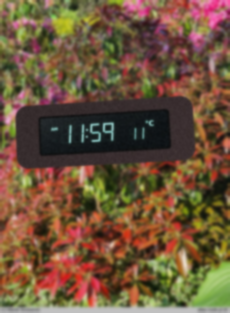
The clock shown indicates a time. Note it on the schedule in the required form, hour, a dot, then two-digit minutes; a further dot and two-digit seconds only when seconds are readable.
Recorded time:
11.59
